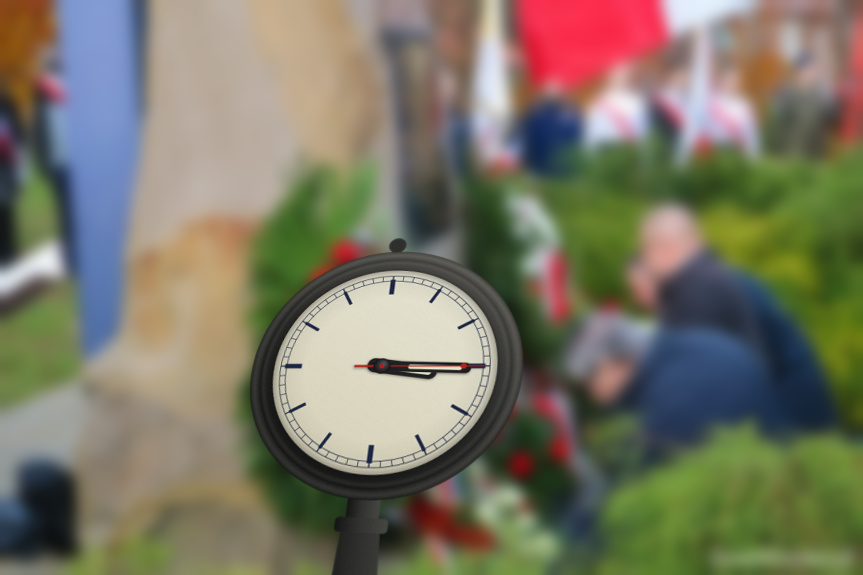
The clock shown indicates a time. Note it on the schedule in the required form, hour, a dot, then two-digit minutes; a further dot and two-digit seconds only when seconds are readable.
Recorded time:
3.15.15
